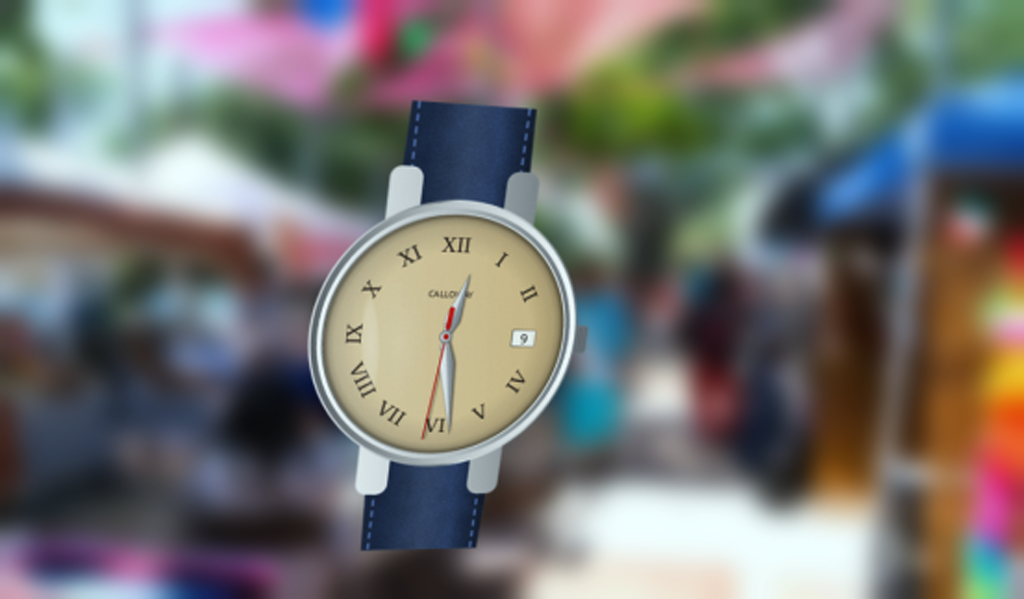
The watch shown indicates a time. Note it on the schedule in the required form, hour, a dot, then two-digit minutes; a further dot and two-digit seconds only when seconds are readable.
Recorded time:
12.28.31
